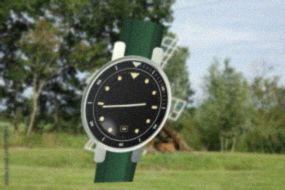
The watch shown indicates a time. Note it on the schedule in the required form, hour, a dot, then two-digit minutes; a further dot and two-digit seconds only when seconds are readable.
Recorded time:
2.44
